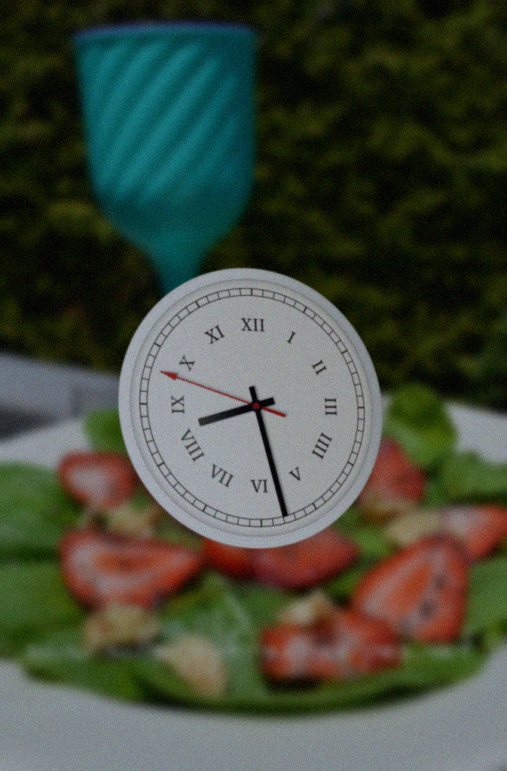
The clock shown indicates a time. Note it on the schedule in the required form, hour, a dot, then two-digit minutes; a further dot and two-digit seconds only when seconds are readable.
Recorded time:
8.27.48
